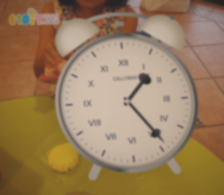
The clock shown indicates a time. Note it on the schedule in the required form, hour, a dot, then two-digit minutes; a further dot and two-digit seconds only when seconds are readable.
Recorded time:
1.24
